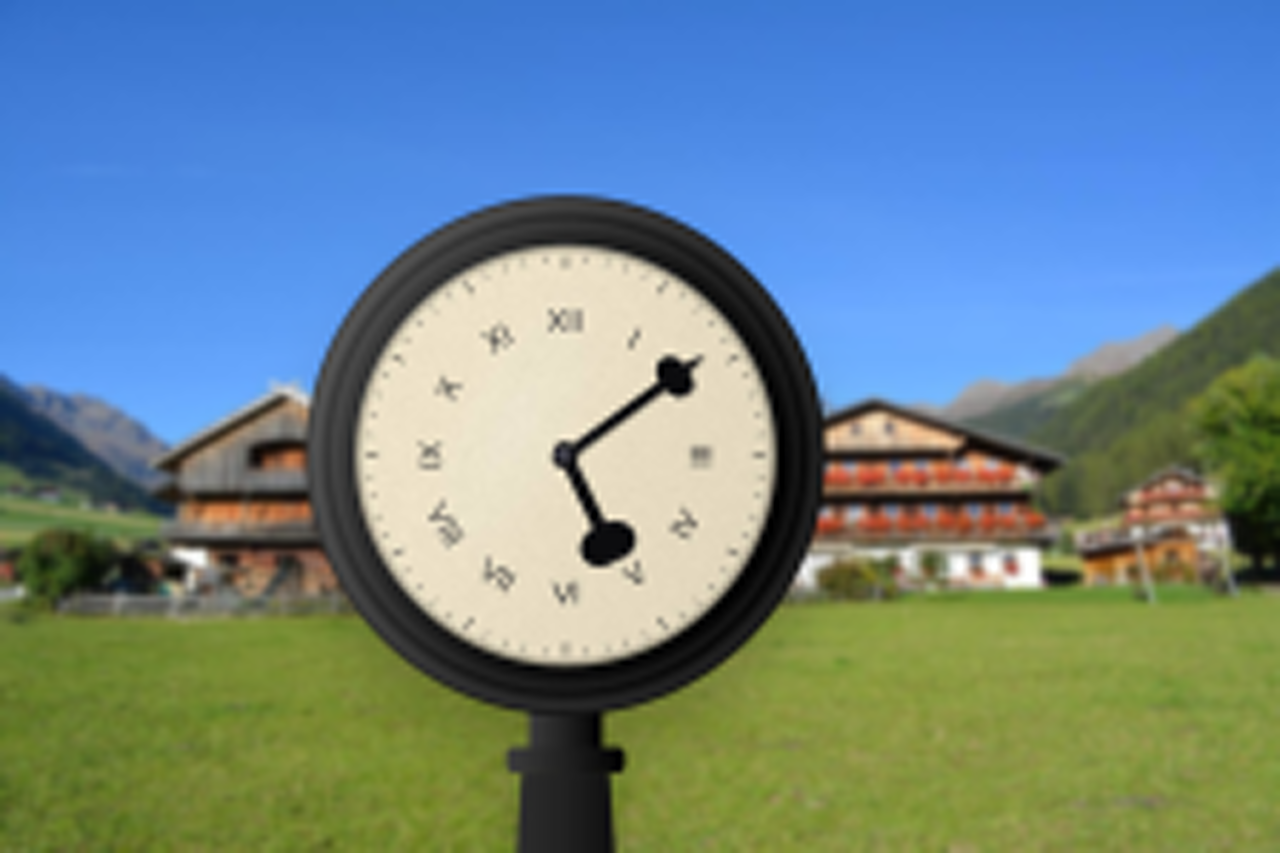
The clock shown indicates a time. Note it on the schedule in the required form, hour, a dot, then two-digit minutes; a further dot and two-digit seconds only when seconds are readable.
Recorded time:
5.09
